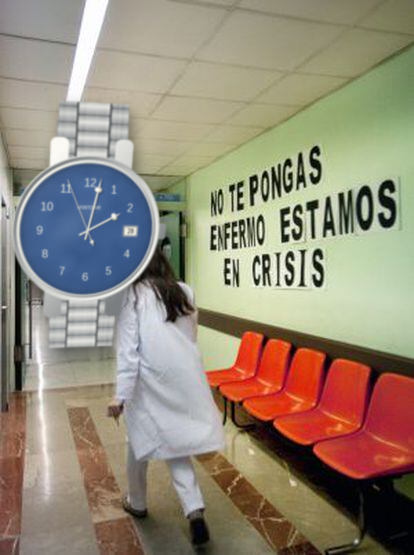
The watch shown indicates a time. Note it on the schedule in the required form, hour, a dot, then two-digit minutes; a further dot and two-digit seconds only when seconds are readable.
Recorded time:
2.01.56
